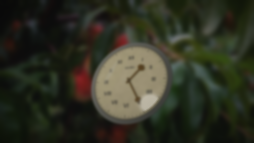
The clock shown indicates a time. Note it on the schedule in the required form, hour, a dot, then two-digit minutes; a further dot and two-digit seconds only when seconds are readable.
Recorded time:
1.25
